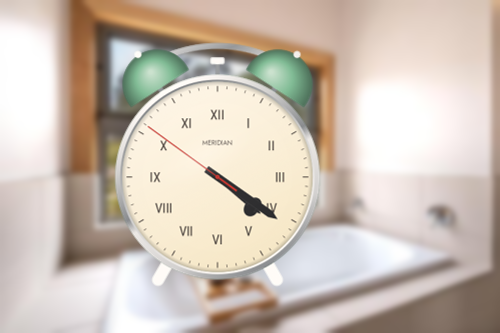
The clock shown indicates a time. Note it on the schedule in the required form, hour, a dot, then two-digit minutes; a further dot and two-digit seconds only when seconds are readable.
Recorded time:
4.20.51
